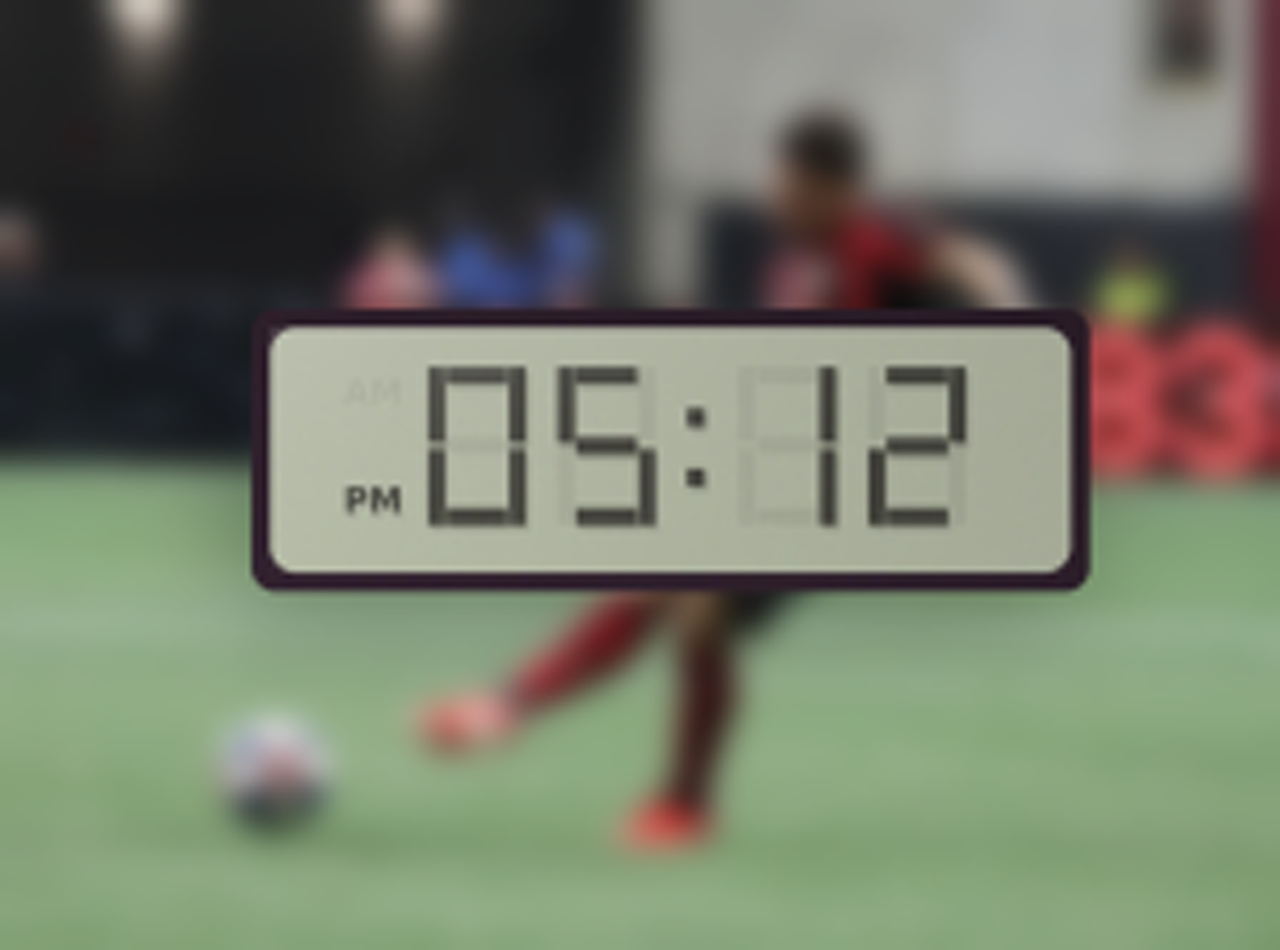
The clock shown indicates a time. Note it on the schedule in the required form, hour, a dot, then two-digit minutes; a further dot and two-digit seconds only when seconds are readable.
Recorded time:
5.12
